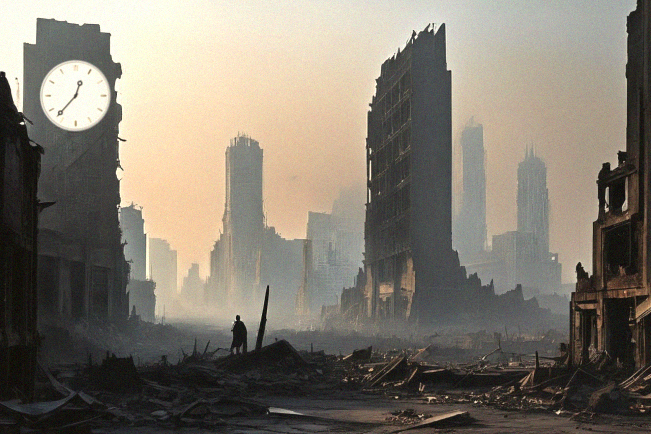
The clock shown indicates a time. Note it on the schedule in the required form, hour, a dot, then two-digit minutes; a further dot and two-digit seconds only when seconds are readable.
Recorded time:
12.37
